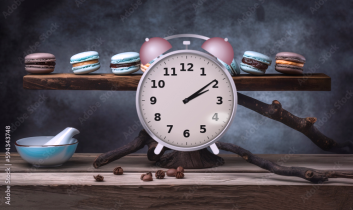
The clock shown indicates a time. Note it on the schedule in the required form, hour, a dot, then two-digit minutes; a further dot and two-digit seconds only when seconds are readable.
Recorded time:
2.09
